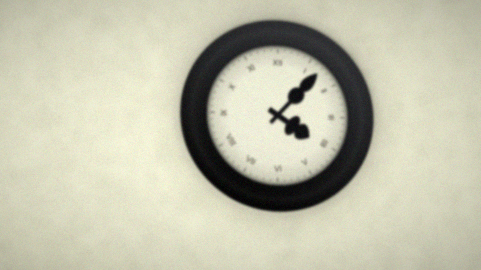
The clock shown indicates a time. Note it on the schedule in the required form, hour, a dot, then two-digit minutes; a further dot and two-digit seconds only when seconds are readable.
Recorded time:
4.07
